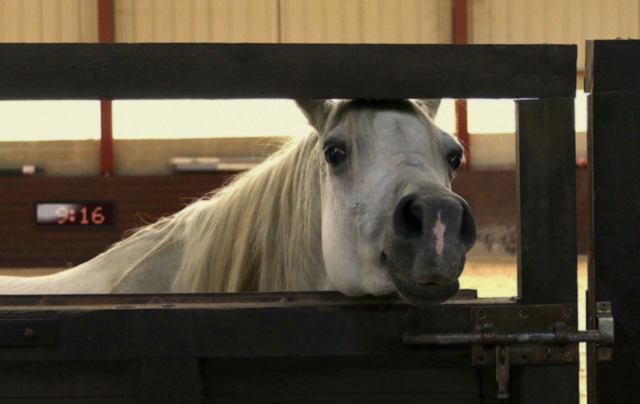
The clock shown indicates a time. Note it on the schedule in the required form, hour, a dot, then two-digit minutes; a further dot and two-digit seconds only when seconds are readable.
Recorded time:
9.16
